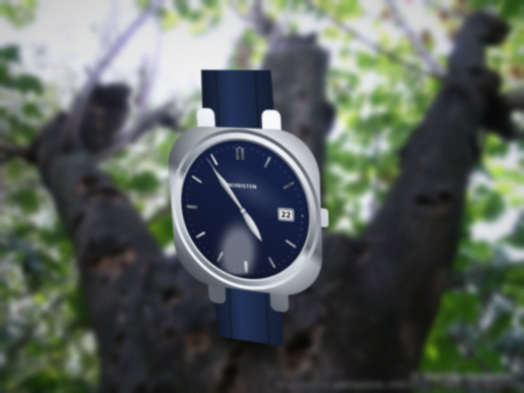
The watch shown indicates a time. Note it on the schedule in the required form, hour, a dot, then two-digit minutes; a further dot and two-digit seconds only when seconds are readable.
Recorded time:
4.53.54
